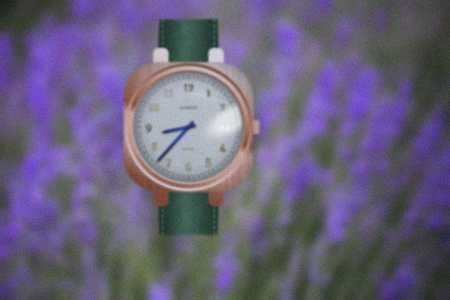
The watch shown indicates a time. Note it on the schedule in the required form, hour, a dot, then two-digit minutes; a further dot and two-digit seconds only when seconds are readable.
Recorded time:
8.37
